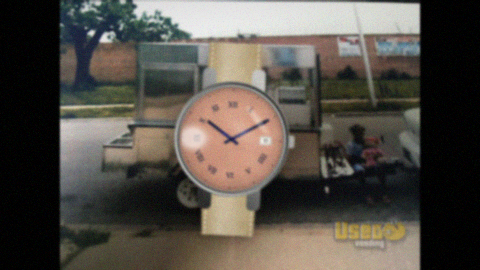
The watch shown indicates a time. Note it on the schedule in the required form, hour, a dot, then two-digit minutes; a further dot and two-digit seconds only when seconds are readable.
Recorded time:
10.10
